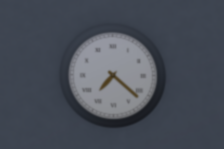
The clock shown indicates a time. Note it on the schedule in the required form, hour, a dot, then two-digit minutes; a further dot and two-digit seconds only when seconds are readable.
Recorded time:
7.22
